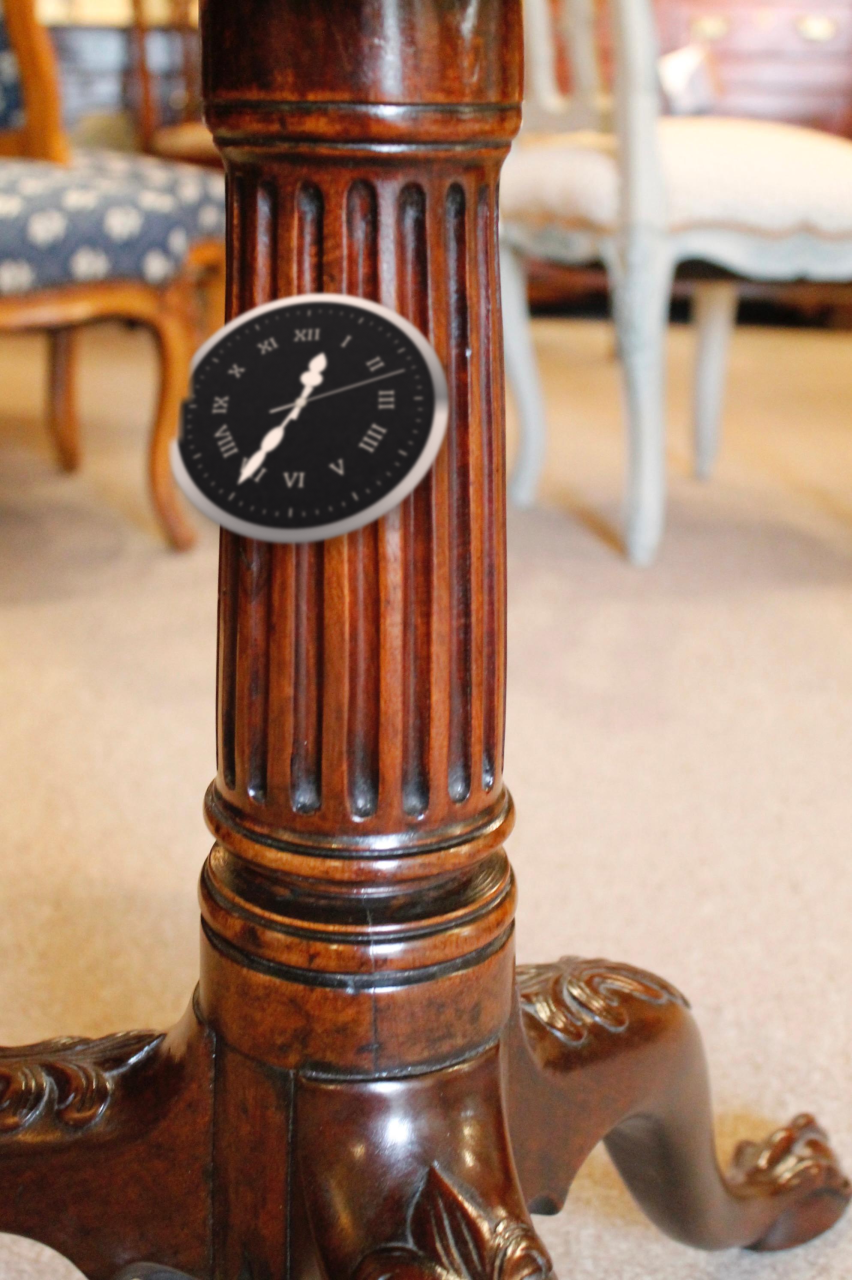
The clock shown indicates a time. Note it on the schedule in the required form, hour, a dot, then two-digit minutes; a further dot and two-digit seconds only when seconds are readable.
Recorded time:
12.35.12
